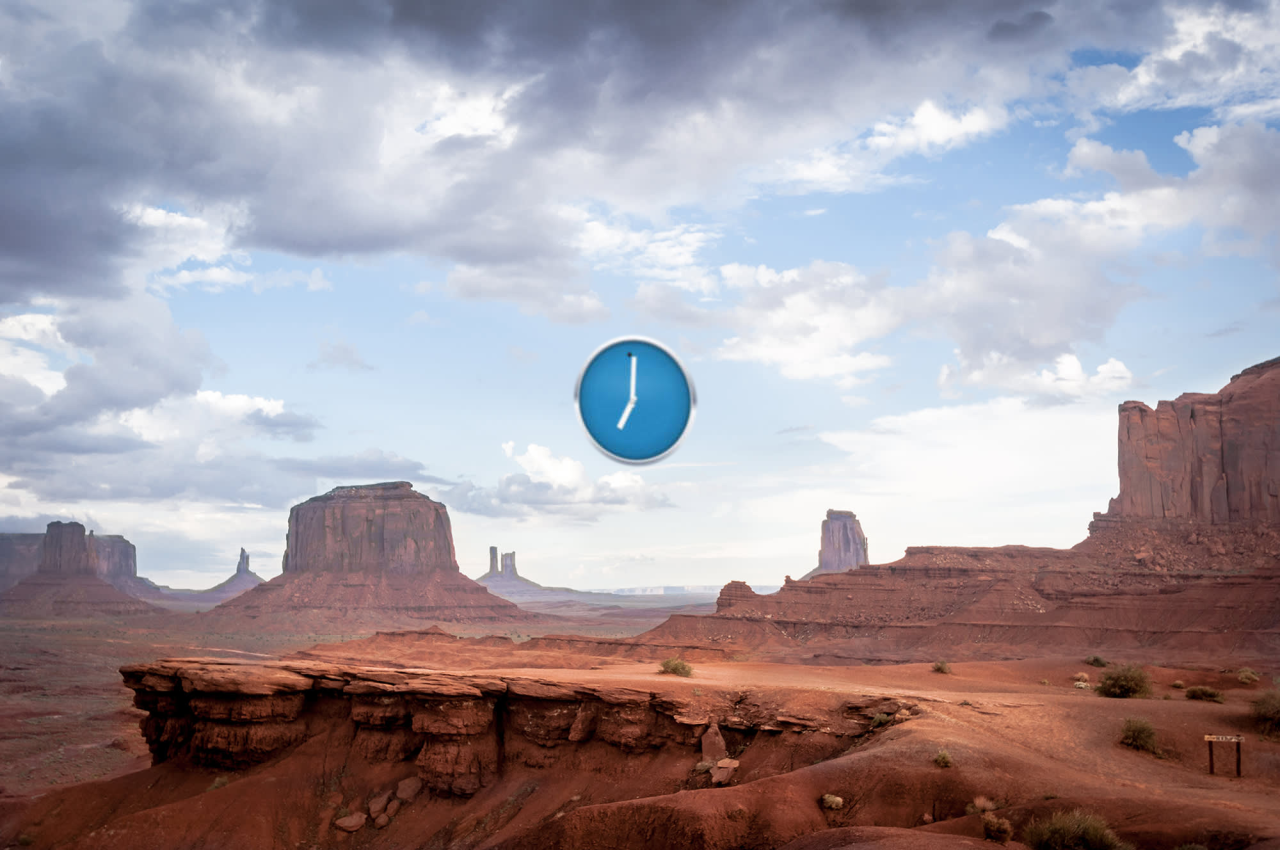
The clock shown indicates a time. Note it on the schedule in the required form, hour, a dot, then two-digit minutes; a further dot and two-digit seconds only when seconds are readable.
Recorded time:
7.01
